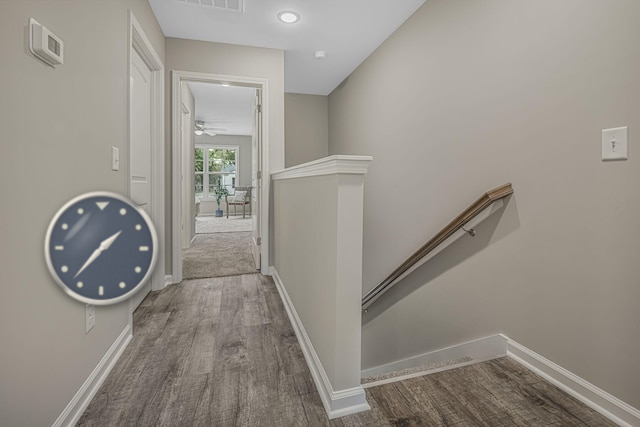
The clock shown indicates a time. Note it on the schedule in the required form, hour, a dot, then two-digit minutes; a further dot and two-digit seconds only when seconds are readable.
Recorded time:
1.37
